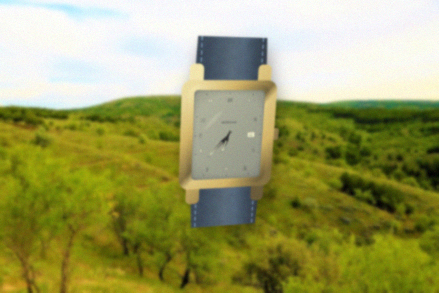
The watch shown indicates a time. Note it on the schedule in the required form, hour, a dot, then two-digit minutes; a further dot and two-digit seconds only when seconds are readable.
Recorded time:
6.37
